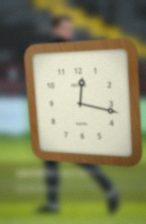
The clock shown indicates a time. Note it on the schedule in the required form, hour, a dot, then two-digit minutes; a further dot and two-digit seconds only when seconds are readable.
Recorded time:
12.17
